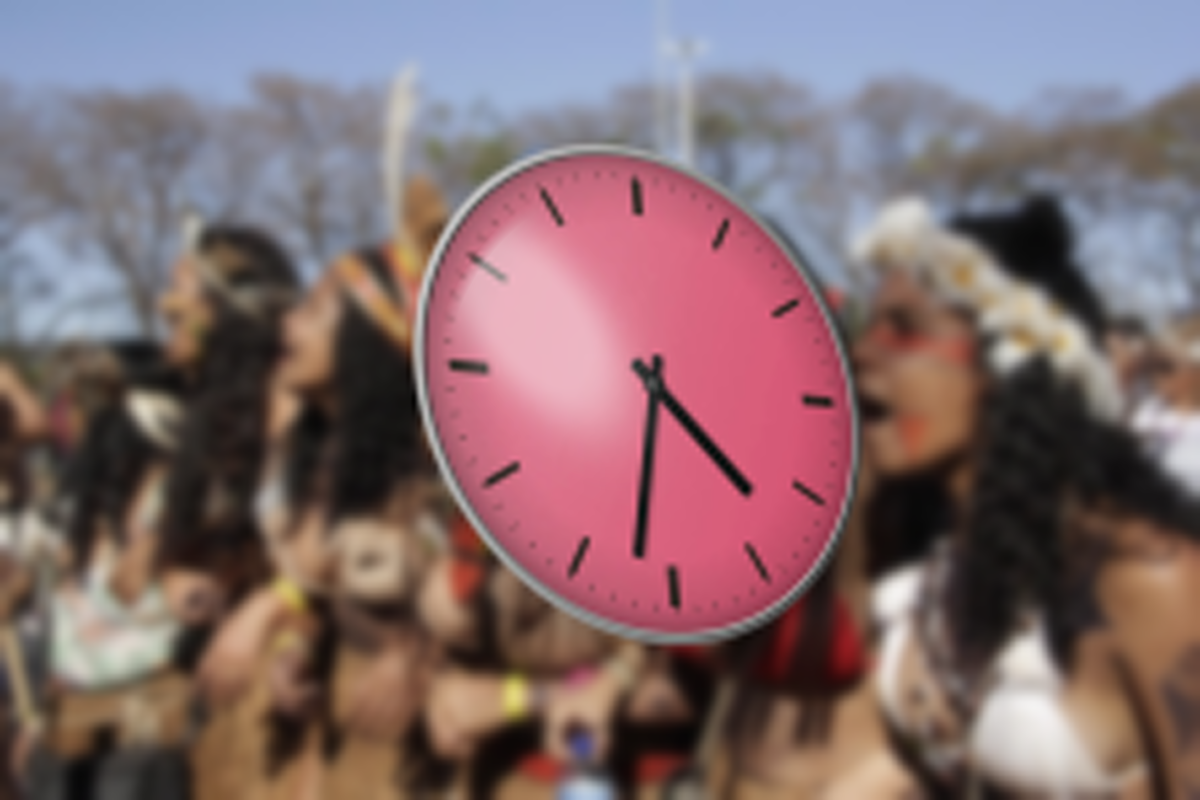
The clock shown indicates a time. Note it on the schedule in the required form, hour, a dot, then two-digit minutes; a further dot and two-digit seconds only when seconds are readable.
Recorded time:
4.32
